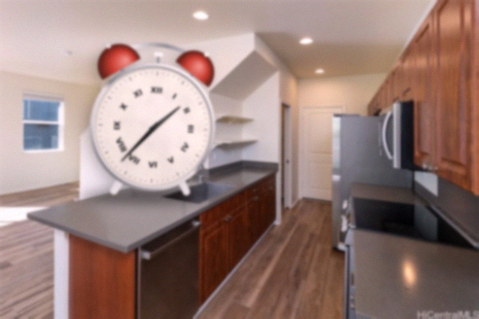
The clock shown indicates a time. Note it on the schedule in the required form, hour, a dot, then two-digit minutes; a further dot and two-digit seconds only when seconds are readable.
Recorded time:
1.37
